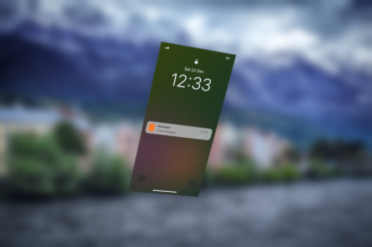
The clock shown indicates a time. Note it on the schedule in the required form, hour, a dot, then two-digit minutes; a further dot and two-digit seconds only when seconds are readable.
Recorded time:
12.33
